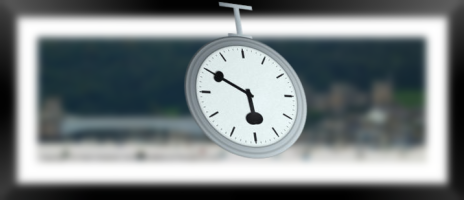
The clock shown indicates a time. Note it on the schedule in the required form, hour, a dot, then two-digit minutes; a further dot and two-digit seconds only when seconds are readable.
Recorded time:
5.50
